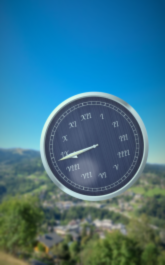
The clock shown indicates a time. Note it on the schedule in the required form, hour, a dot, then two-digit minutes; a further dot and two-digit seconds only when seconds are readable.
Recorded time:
8.44
